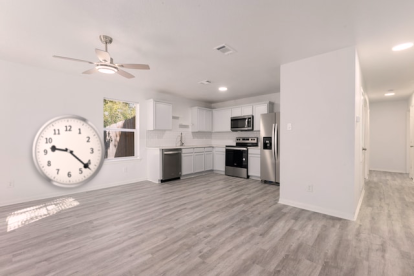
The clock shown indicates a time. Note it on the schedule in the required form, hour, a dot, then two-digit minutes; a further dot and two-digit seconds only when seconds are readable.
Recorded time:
9.22
